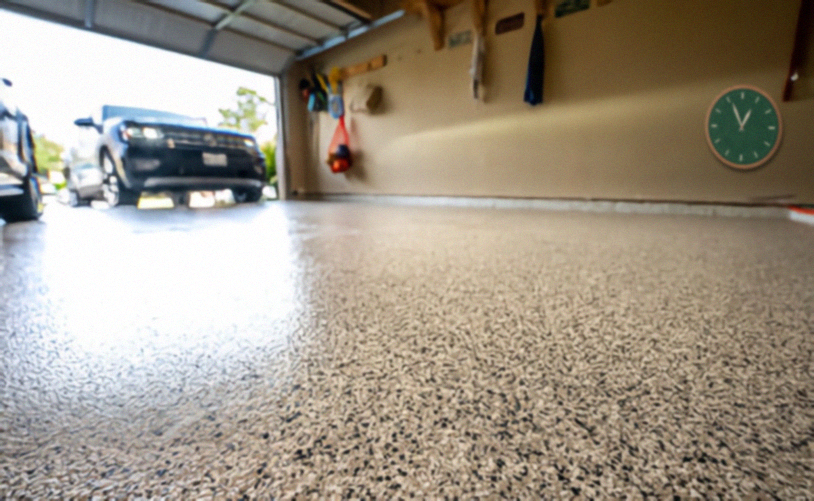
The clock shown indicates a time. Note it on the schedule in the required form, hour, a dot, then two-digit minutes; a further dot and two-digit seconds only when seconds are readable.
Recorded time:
12.56
